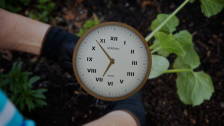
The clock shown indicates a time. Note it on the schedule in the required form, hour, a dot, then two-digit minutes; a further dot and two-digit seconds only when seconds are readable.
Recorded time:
6.53
